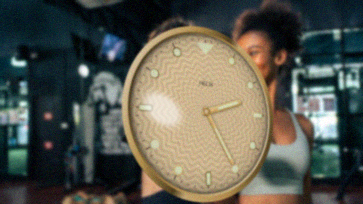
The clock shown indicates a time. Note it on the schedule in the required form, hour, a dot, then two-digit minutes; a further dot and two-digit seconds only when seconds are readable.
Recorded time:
2.25
